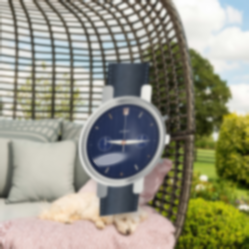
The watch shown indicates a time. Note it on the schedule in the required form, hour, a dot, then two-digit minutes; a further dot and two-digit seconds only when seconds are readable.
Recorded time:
9.15
